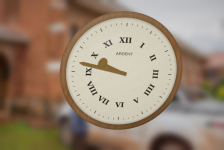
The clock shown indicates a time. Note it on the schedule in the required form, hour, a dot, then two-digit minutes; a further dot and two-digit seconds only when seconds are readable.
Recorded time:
9.47
